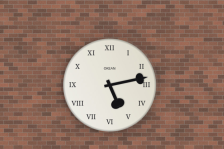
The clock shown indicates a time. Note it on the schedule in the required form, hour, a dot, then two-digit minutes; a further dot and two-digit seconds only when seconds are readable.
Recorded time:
5.13
